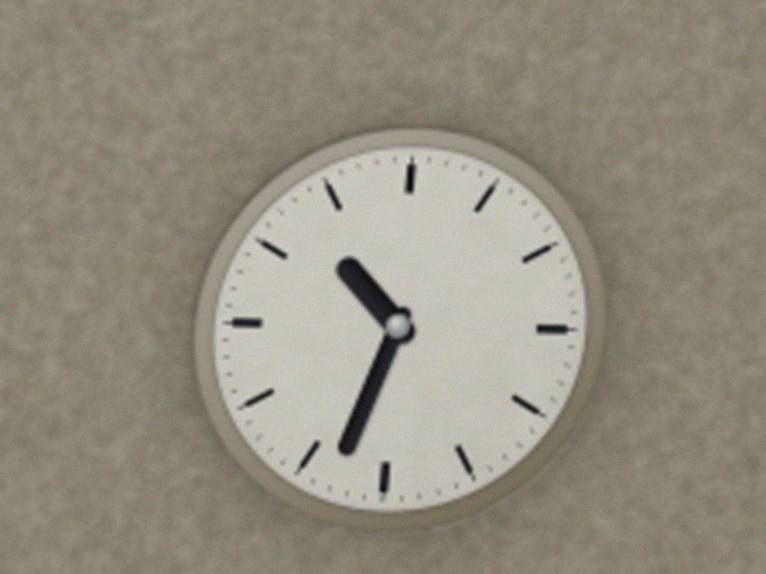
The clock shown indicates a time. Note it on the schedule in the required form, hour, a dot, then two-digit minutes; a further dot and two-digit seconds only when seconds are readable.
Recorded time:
10.33
